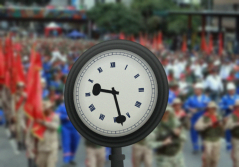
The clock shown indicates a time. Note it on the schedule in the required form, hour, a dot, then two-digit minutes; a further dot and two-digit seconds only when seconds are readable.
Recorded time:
9.28
